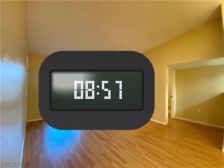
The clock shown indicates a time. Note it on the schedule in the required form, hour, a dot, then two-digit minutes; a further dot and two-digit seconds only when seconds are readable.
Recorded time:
8.57
